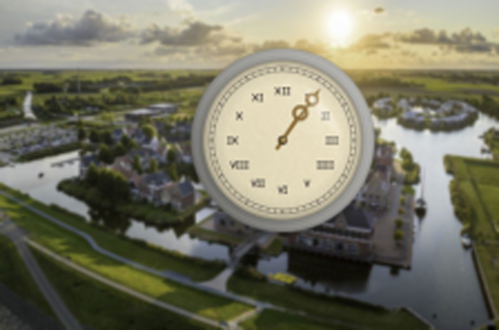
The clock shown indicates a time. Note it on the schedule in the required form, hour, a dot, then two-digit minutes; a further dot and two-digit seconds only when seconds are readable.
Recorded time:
1.06
